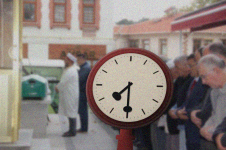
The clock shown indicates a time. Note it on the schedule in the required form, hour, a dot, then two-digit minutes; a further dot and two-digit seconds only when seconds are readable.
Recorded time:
7.30
